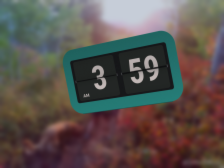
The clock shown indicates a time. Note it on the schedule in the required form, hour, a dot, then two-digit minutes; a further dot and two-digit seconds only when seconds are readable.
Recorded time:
3.59
